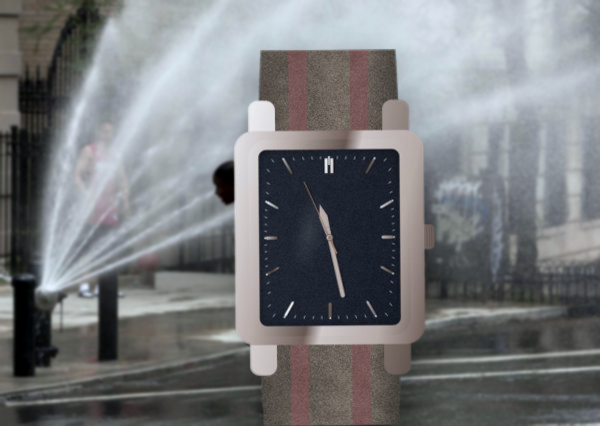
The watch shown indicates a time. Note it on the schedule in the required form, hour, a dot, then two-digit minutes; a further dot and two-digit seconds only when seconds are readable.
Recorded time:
11.27.56
